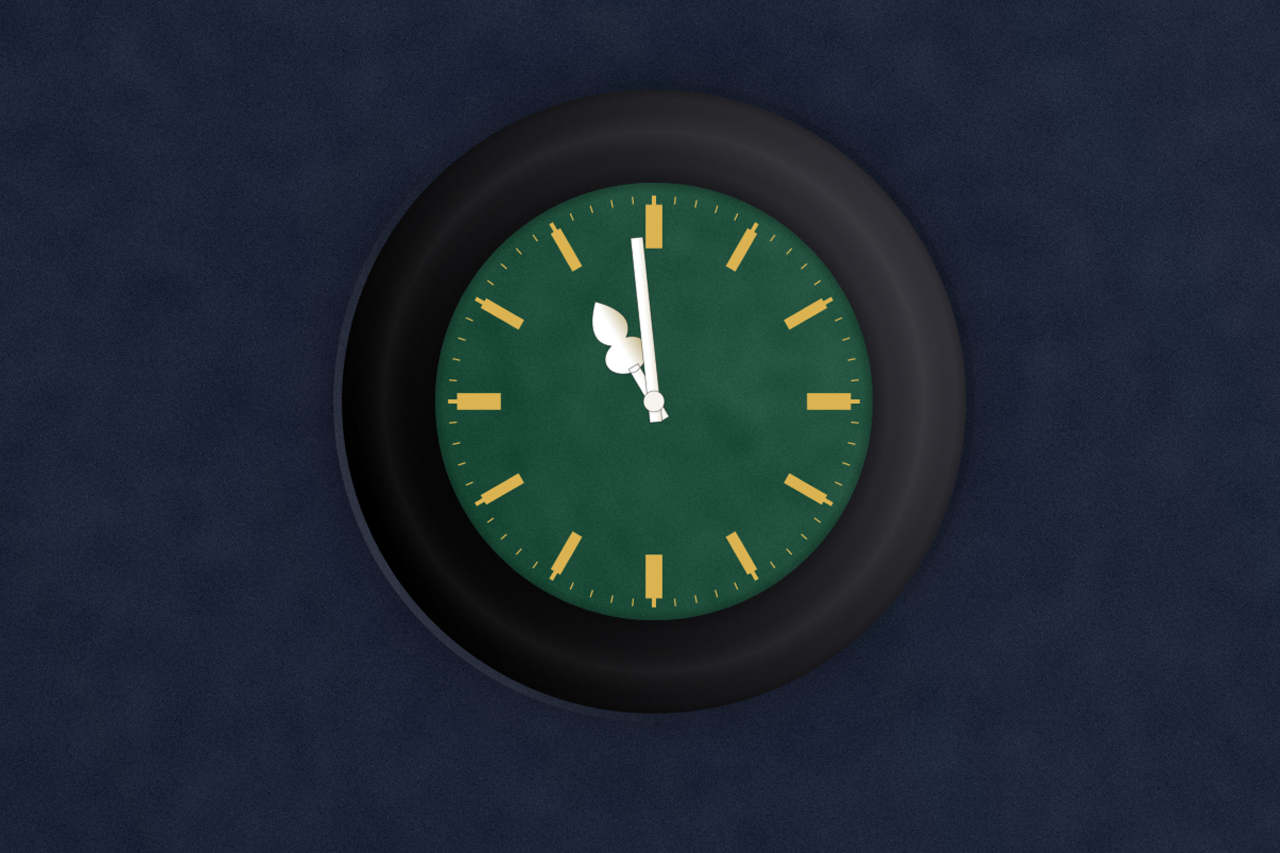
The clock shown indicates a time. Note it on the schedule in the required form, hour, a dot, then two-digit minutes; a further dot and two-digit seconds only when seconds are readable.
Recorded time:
10.59
